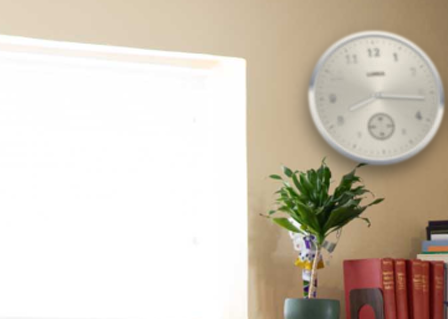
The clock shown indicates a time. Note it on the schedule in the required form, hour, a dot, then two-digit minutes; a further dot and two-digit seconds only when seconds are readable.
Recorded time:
8.16
